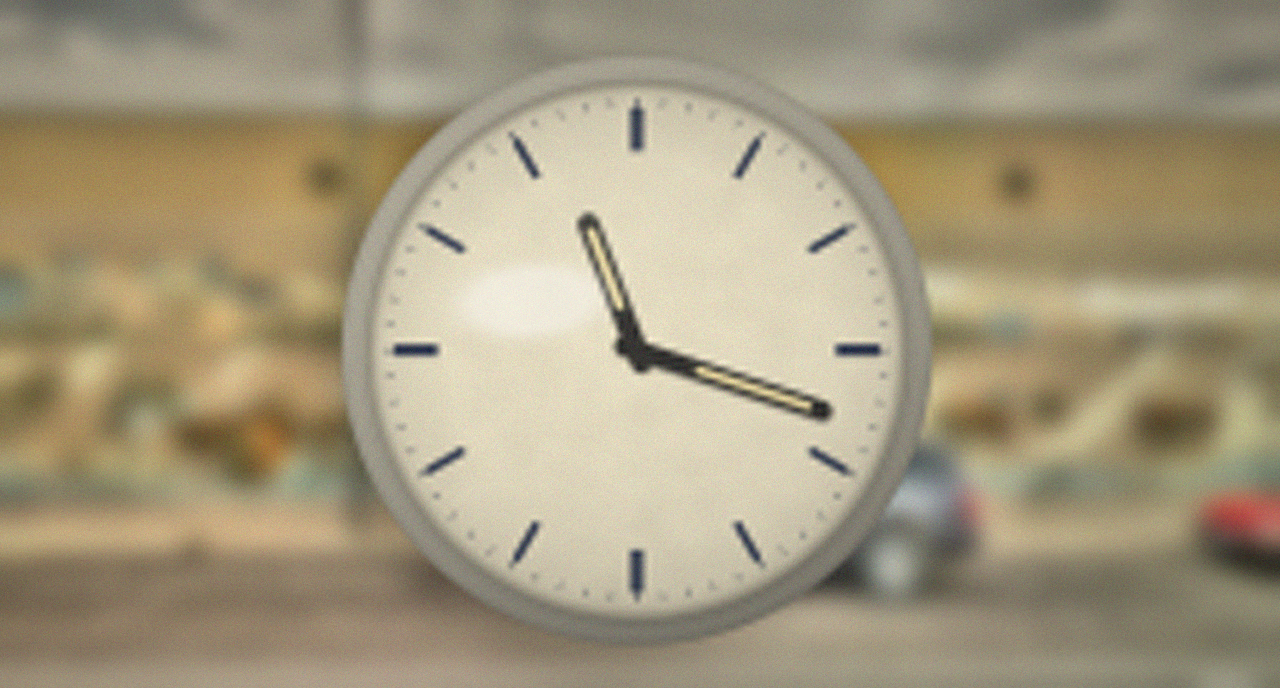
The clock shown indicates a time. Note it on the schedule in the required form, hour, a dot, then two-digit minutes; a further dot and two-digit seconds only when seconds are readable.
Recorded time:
11.18
